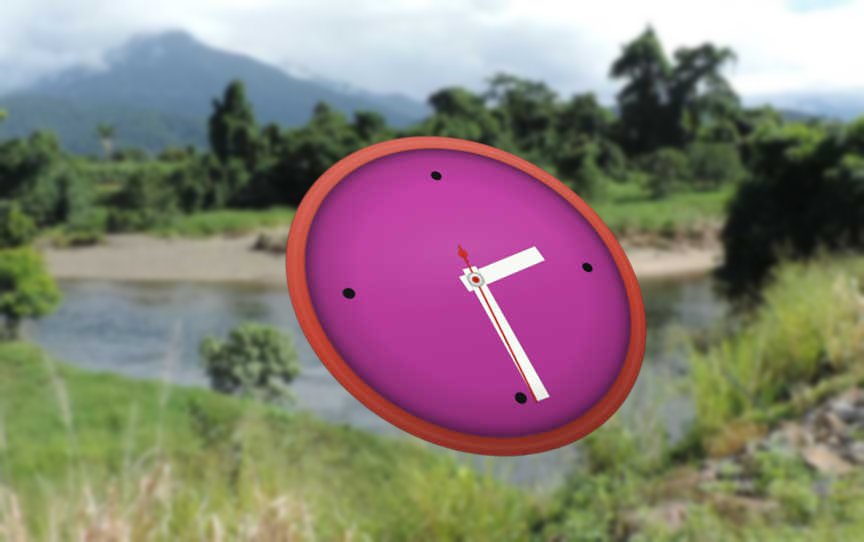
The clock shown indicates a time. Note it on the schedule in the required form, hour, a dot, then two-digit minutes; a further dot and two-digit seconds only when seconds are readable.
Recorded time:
2.28.29
